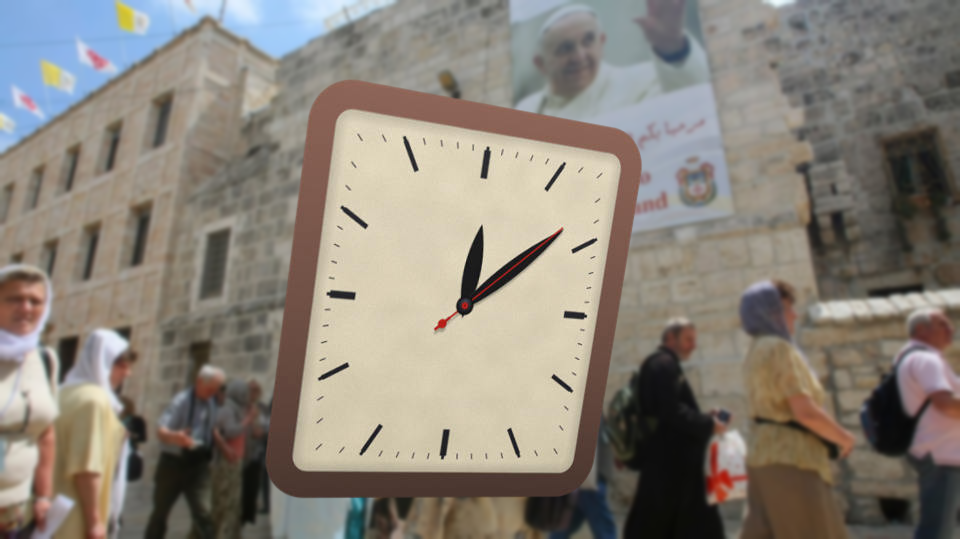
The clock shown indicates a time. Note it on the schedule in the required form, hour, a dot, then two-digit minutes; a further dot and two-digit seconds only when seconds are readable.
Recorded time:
12.08.08
